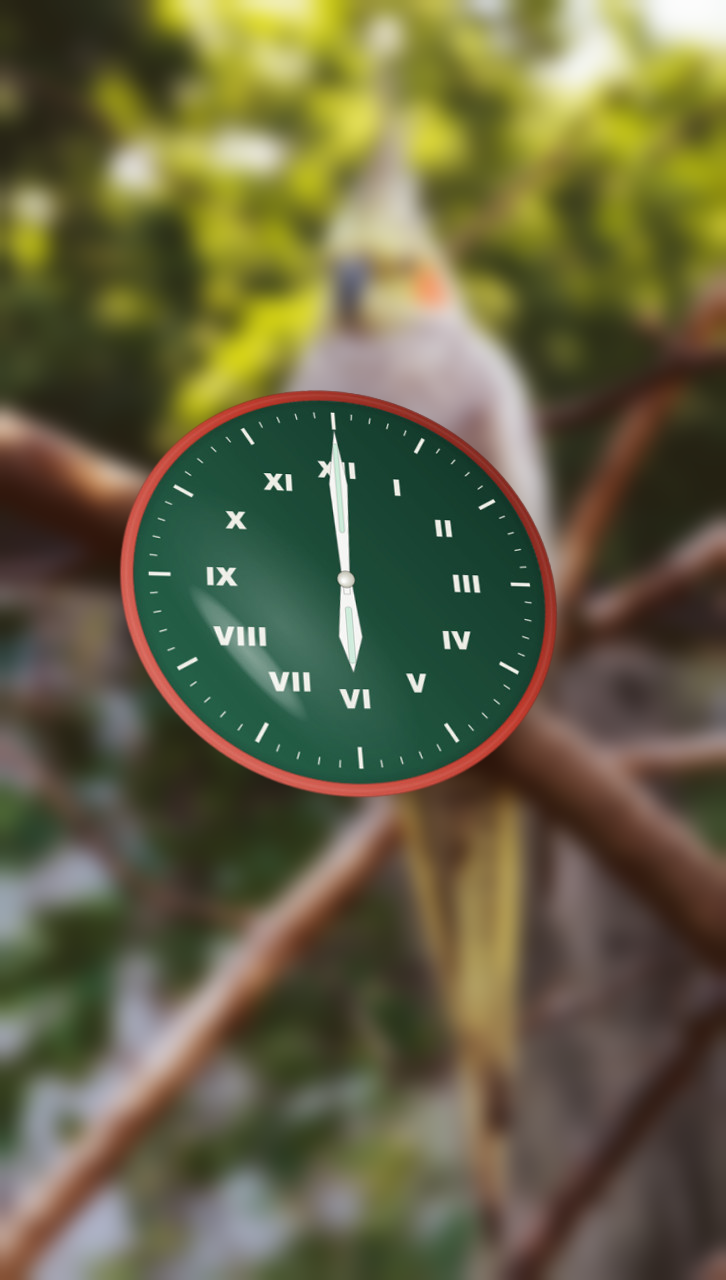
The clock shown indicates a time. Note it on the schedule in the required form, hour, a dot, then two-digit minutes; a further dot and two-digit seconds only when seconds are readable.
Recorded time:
6.00
